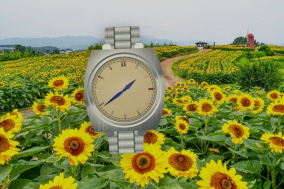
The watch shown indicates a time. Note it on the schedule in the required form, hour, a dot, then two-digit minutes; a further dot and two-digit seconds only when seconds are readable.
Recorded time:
1.39
